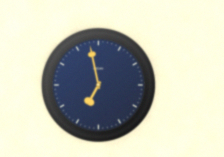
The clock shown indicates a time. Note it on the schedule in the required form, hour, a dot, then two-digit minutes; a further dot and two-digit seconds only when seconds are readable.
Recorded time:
6.58
